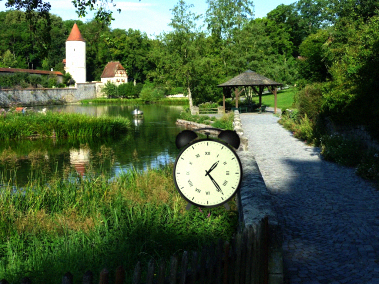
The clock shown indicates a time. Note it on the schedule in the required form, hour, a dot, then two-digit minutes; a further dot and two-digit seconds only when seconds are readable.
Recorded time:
1.24
